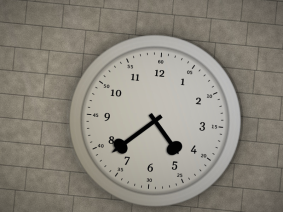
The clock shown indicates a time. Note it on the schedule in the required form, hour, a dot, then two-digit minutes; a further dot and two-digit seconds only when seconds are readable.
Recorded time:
4.38
